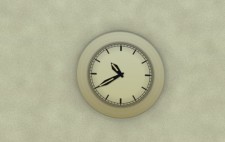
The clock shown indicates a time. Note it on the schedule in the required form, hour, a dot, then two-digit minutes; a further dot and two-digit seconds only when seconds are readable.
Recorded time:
10.40
